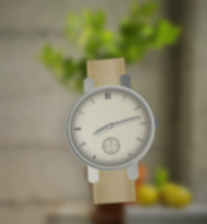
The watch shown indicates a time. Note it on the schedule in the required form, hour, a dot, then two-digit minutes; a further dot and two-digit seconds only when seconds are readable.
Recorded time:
8.13
